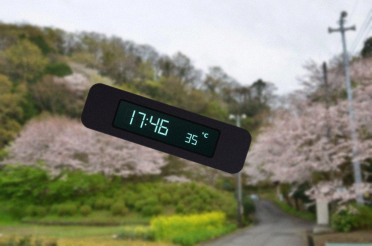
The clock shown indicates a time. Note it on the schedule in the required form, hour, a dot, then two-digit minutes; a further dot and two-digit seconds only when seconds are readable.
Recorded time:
17.46
